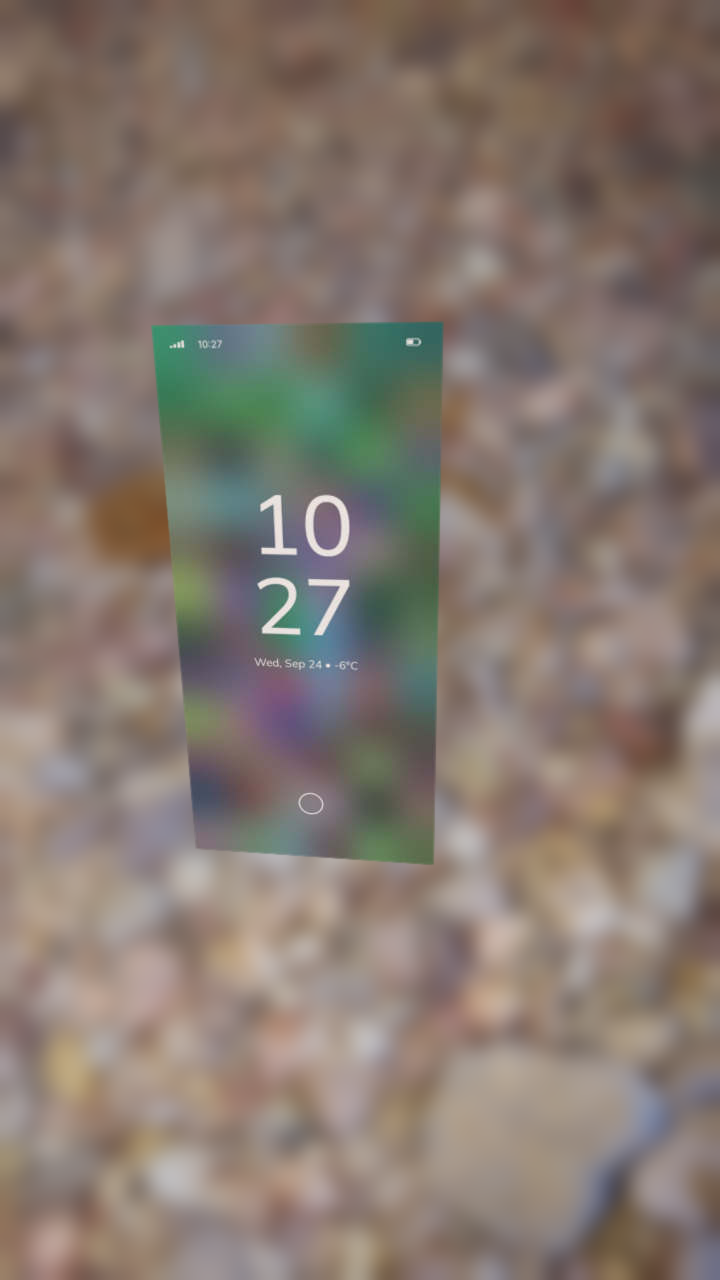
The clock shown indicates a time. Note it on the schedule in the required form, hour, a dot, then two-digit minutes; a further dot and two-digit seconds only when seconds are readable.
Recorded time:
10.27
